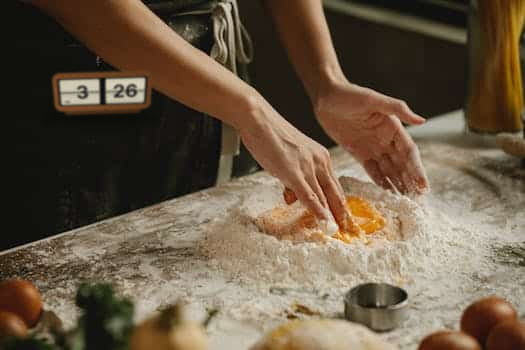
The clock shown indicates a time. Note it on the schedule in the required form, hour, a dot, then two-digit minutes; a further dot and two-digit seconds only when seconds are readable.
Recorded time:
3.26
